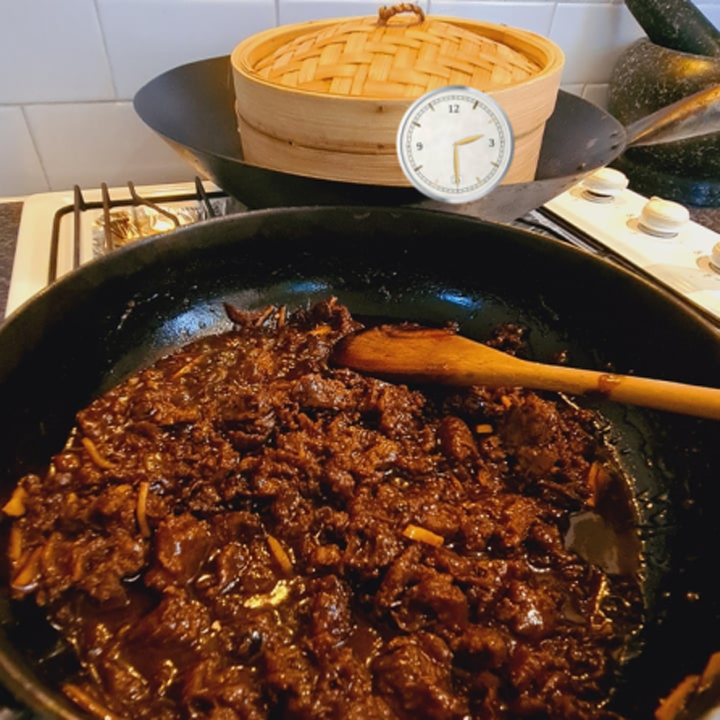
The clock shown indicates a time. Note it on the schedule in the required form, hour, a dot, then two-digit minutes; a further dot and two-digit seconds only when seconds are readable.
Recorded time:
2.30
